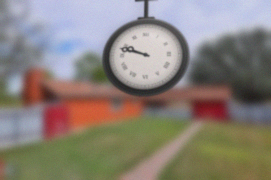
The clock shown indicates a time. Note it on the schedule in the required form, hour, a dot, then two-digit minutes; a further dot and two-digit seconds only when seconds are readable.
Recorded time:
9.48
